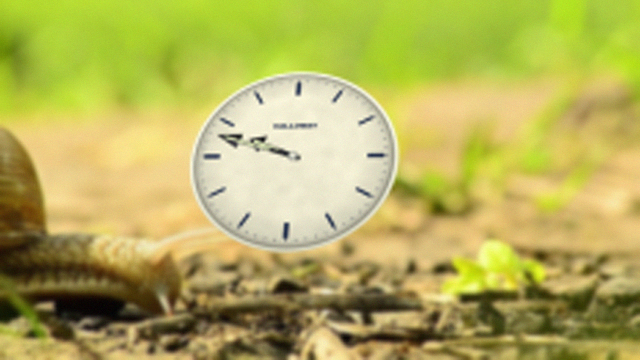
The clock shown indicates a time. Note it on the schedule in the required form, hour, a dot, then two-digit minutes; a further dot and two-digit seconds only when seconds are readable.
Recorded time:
9.48
